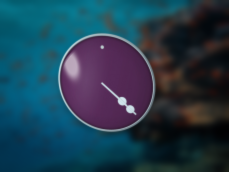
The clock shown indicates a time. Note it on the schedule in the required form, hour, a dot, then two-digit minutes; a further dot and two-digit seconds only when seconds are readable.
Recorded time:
4.22
